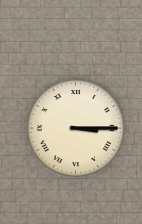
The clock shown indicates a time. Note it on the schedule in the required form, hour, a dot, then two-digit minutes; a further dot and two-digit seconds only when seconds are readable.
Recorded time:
3.15
